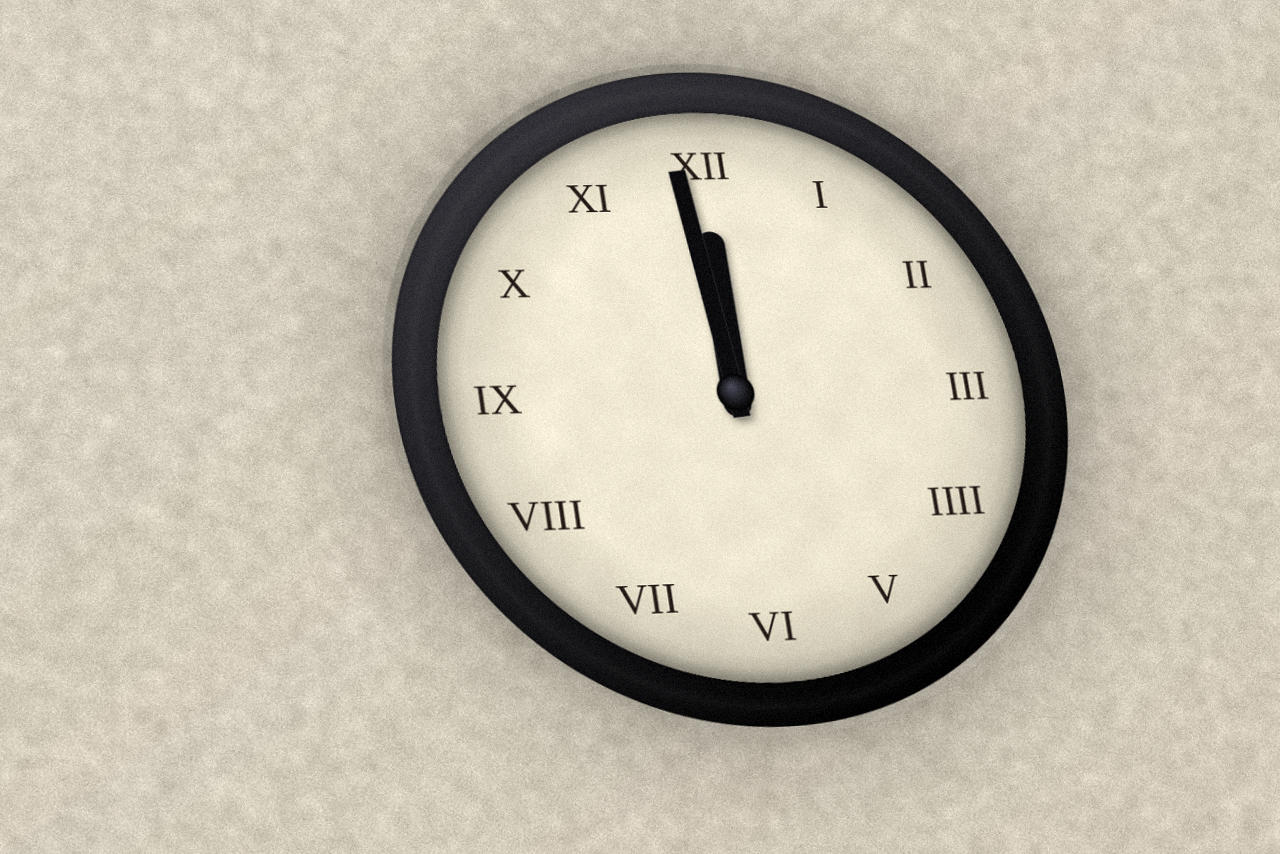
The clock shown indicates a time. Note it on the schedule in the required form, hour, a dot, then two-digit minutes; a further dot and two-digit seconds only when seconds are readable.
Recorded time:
11.59
